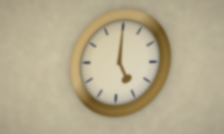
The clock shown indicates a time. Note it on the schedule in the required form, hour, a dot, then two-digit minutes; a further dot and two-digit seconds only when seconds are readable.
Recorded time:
5.00
